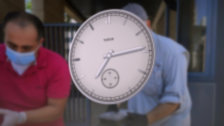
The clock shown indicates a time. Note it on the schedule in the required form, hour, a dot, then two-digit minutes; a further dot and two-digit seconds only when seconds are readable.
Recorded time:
7.14
